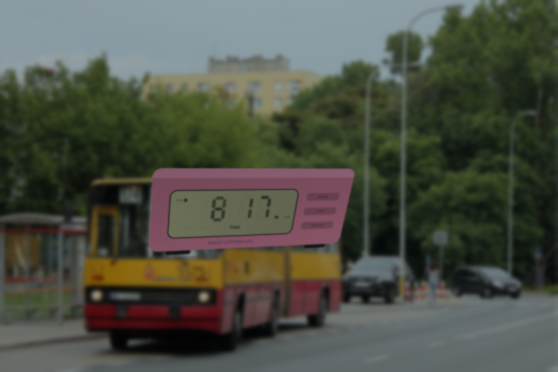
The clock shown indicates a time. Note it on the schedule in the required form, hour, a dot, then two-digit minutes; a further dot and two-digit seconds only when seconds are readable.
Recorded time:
8.17
